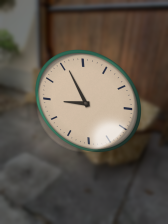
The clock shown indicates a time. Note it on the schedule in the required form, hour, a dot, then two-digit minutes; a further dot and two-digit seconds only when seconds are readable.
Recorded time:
8.56
